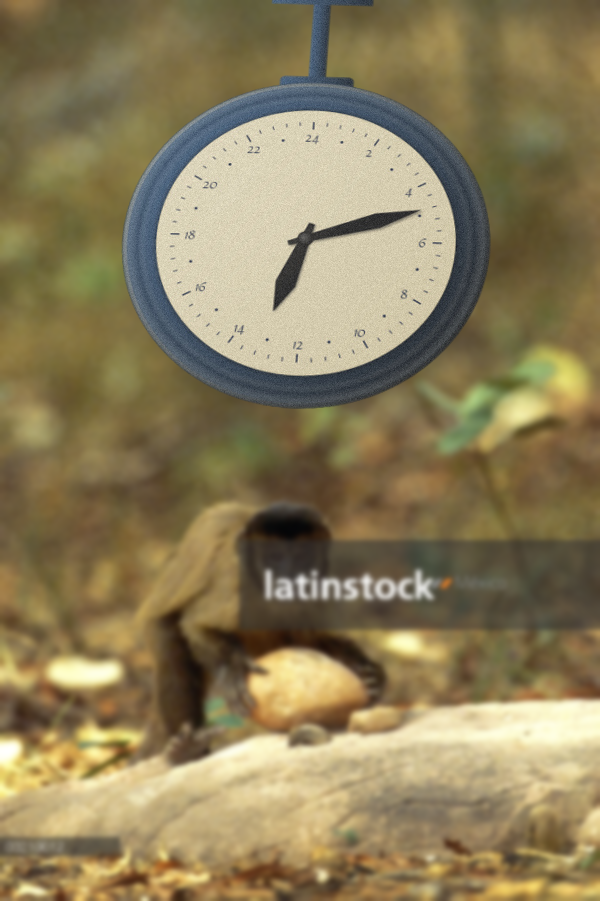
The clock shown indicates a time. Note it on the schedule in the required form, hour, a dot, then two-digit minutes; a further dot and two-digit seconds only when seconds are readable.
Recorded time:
13.12
